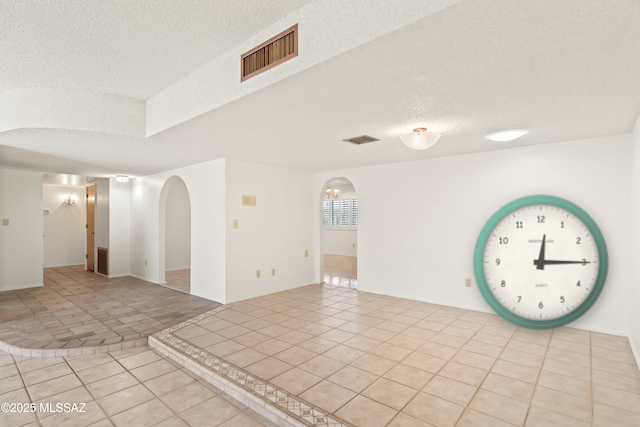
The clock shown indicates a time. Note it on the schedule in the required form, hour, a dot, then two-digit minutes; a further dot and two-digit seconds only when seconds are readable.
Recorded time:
12.15
